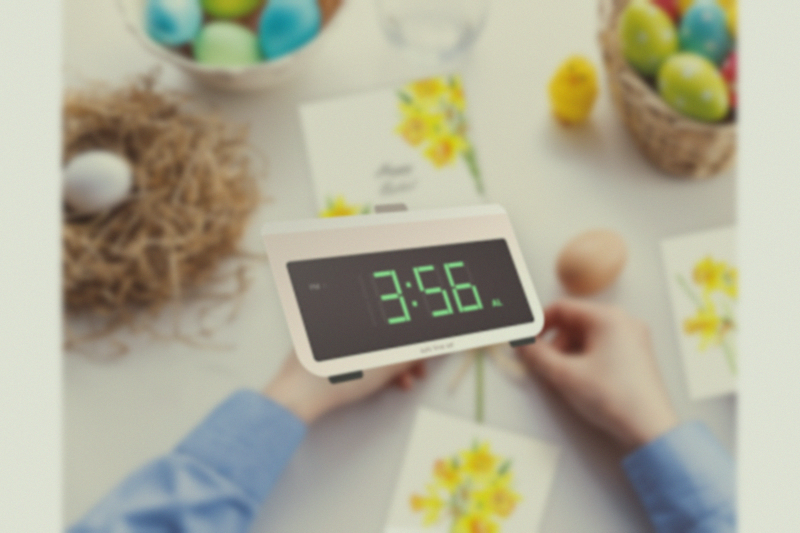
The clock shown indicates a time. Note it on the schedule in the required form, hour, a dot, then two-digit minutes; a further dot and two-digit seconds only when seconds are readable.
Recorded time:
3.56
